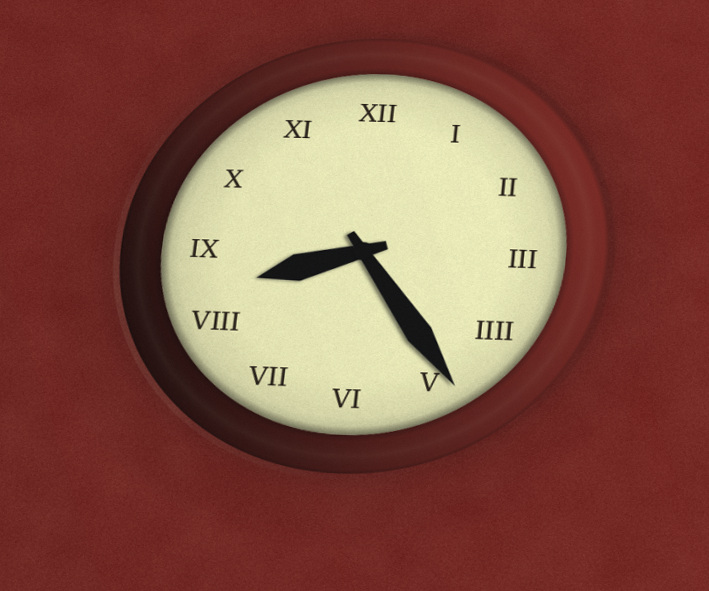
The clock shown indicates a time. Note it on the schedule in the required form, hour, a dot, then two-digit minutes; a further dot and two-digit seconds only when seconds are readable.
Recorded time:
8.24
